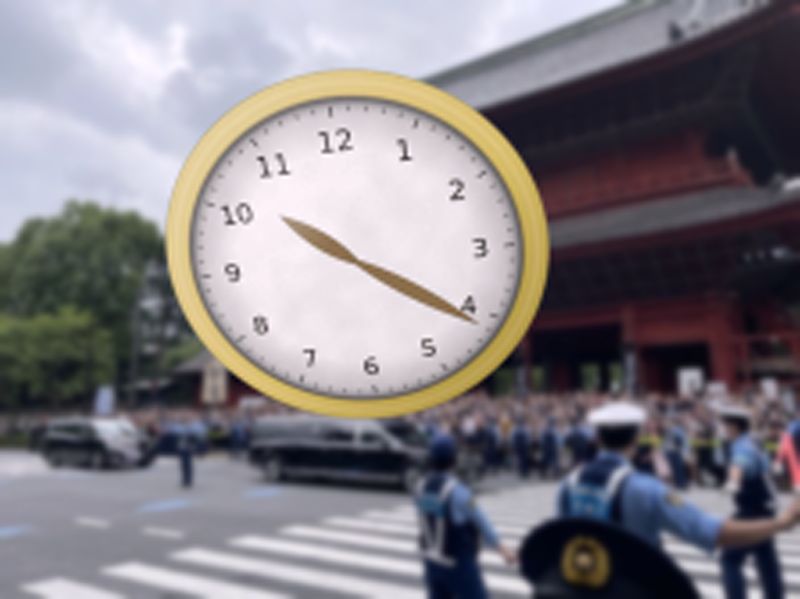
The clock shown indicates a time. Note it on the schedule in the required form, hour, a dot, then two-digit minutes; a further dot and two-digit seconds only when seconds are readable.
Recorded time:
10.21
